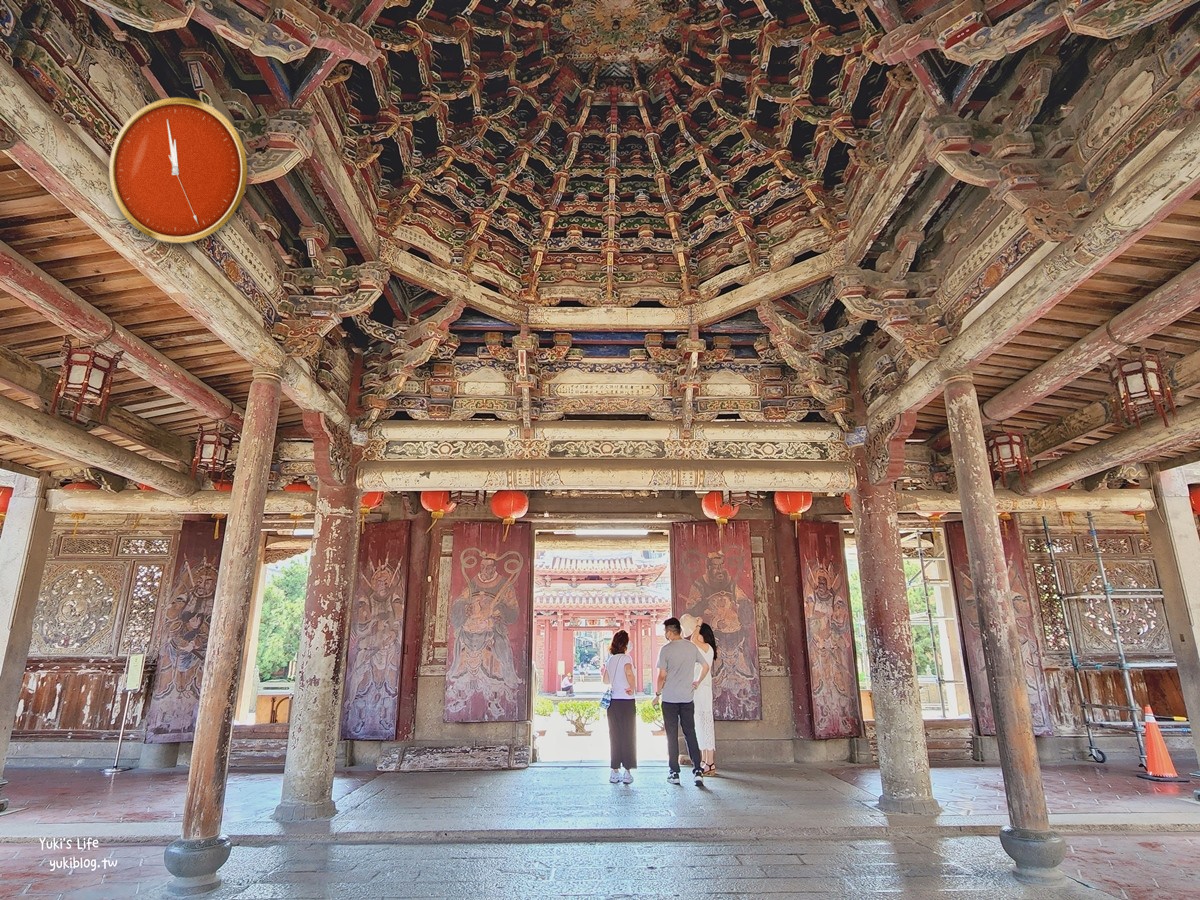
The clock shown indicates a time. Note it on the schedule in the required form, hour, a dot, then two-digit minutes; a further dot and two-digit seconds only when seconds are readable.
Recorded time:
11.58.26
